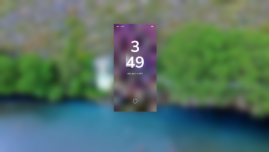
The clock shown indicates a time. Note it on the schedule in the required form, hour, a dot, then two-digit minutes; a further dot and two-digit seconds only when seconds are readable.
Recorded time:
3.49
